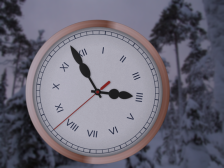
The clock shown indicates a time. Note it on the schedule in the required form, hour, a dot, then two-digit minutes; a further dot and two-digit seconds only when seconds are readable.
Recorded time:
3.58.42
